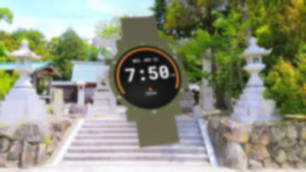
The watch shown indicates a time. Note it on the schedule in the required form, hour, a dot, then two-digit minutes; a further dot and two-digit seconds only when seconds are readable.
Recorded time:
7.50
